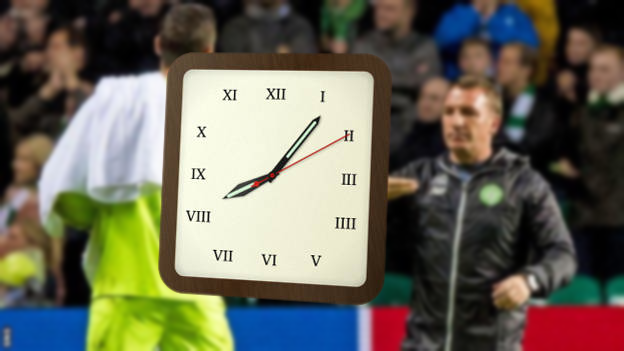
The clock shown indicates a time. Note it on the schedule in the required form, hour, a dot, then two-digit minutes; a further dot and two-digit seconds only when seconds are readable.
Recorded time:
8.06.10
